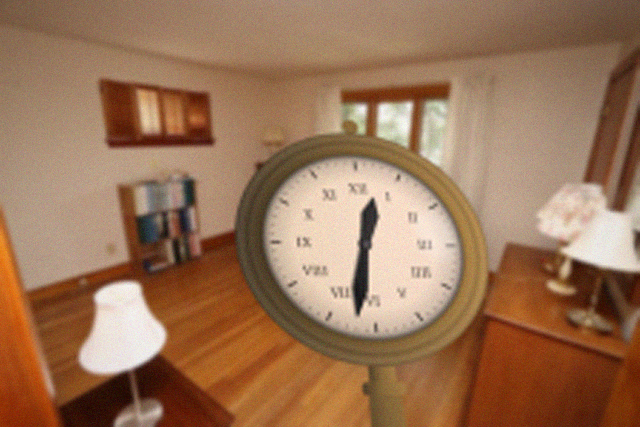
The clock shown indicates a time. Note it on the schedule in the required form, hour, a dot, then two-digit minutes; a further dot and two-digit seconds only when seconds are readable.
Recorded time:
12.32
